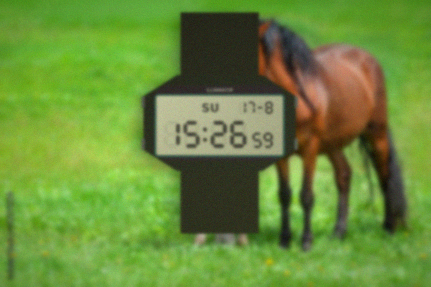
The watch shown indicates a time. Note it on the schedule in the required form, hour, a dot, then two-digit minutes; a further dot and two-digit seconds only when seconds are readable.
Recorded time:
15.26.59
